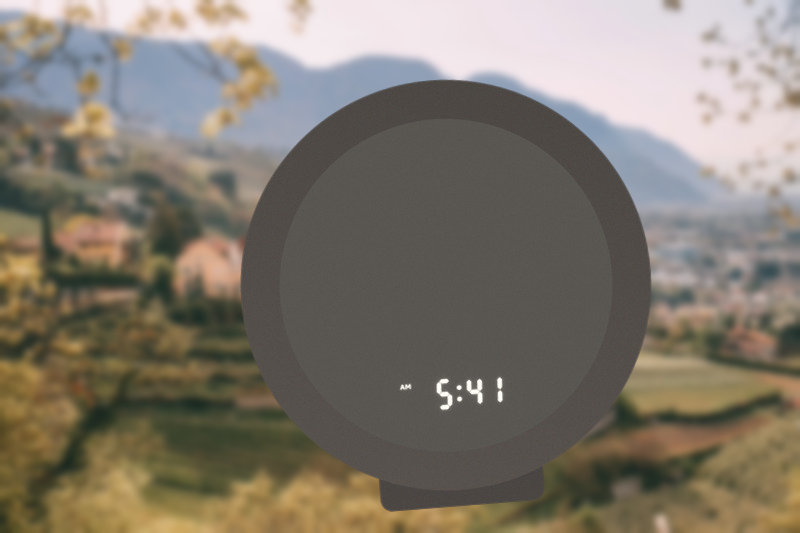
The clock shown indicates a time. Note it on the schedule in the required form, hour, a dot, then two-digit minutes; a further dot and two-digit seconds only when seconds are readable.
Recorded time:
5.41
